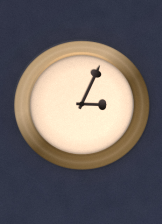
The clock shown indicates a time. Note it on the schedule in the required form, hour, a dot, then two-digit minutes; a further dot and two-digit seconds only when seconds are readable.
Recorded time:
3.04
